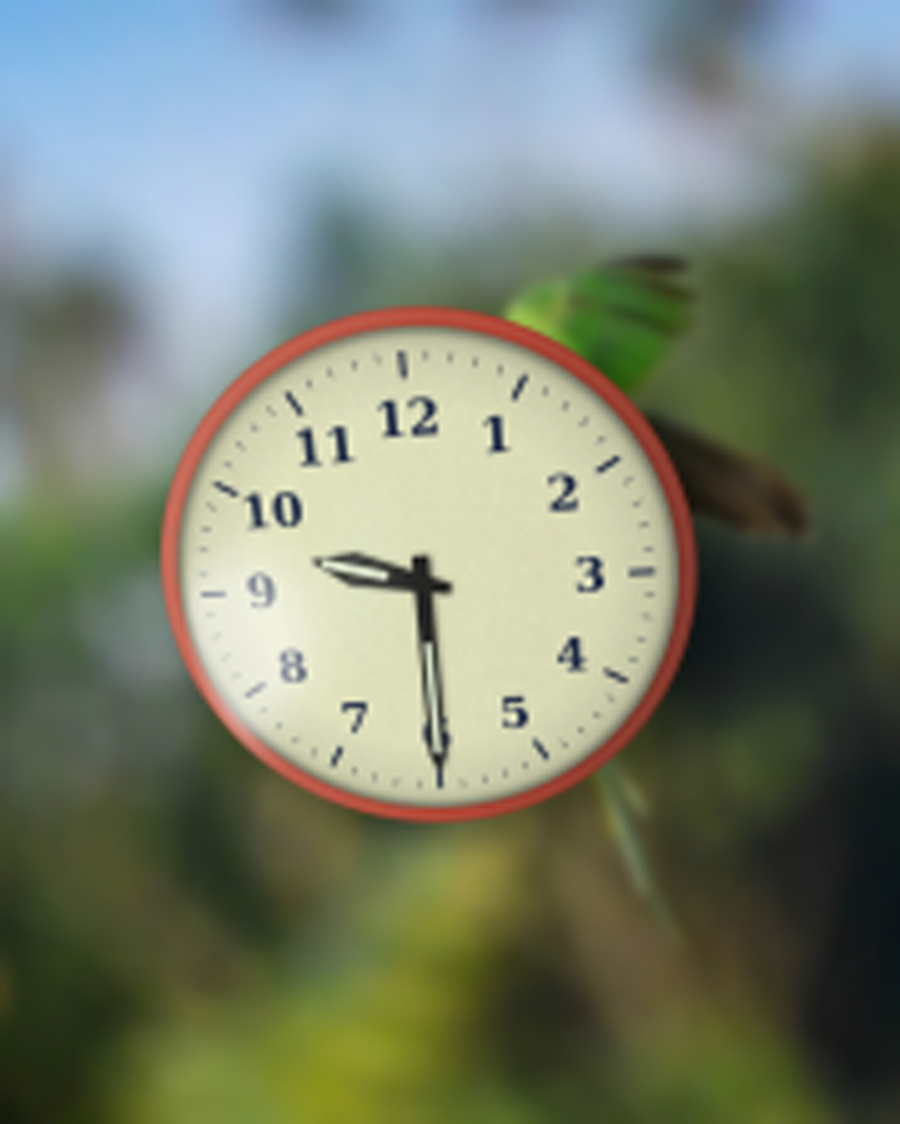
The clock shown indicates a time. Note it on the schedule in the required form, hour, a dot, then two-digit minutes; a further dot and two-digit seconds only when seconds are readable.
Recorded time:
9.30
